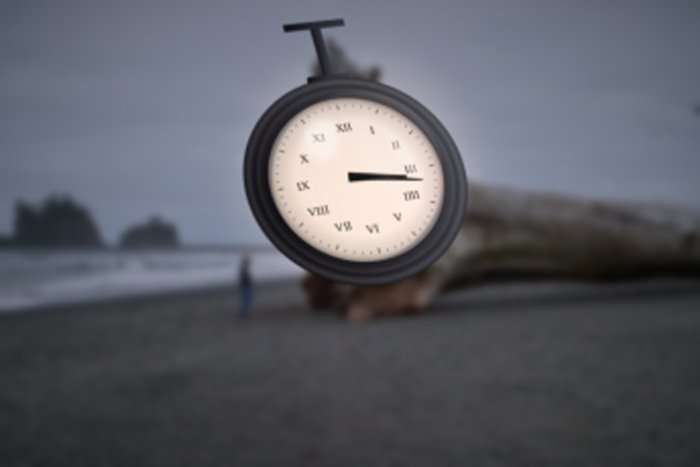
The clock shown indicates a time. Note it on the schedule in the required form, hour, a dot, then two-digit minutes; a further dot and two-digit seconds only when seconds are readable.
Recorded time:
3.17
